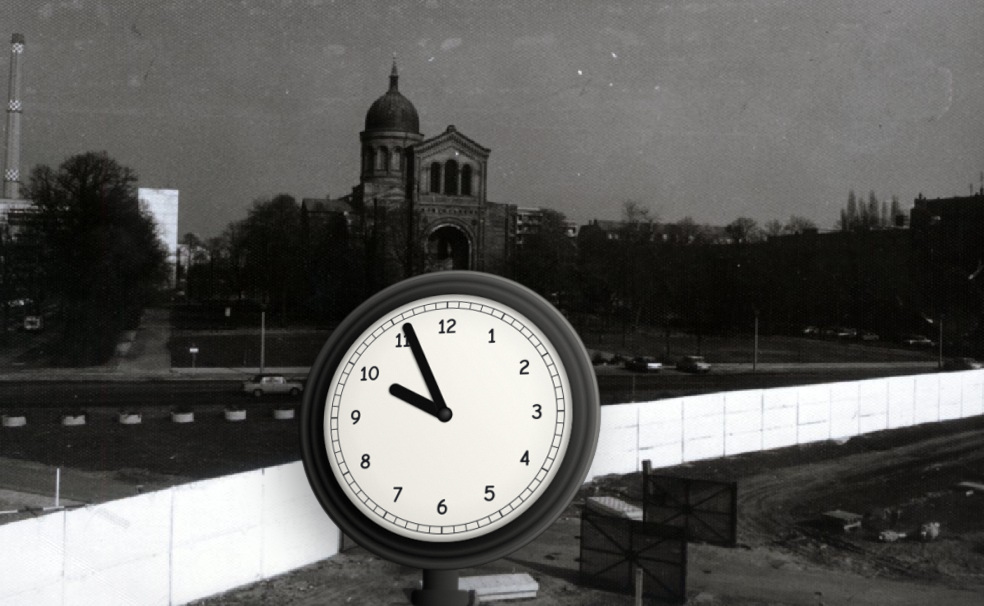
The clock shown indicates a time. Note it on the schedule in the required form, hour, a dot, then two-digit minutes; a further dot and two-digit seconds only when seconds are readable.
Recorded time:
9.56
